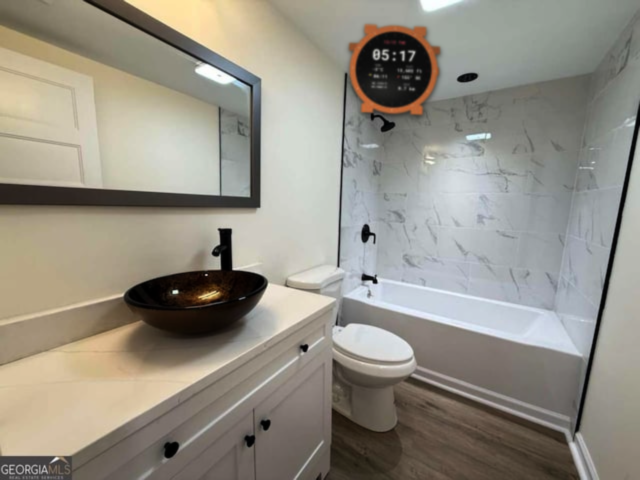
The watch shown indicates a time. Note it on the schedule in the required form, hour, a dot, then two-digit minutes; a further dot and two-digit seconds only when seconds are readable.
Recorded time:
5.17
